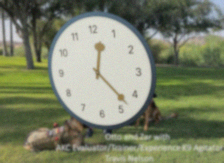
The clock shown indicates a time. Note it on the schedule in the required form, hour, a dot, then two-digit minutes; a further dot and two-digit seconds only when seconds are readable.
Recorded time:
12.23
